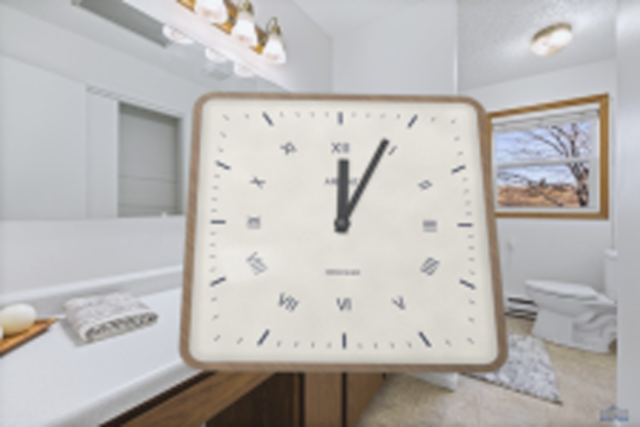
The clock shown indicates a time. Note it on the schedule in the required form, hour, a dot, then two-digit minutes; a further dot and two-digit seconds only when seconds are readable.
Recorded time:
12.04
